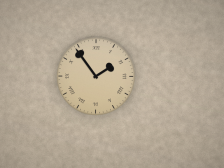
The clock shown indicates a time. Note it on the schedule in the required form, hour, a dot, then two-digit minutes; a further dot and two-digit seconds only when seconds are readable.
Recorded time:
1.54
